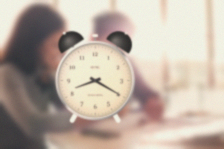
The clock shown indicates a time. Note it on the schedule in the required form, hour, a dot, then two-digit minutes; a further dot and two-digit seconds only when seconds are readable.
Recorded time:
8.20
